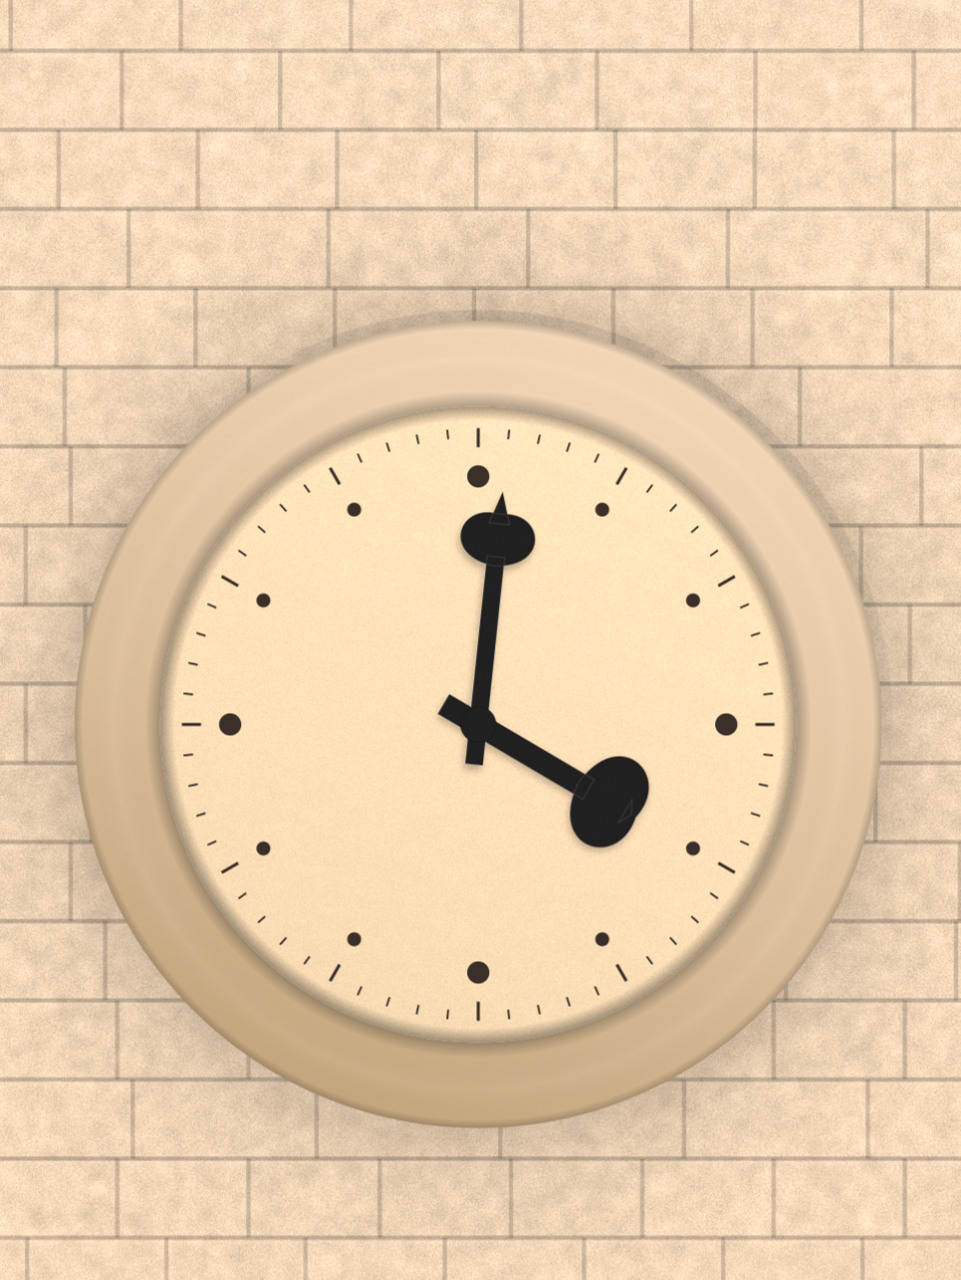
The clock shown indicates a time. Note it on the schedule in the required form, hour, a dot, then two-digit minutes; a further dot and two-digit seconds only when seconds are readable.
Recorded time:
4.01
